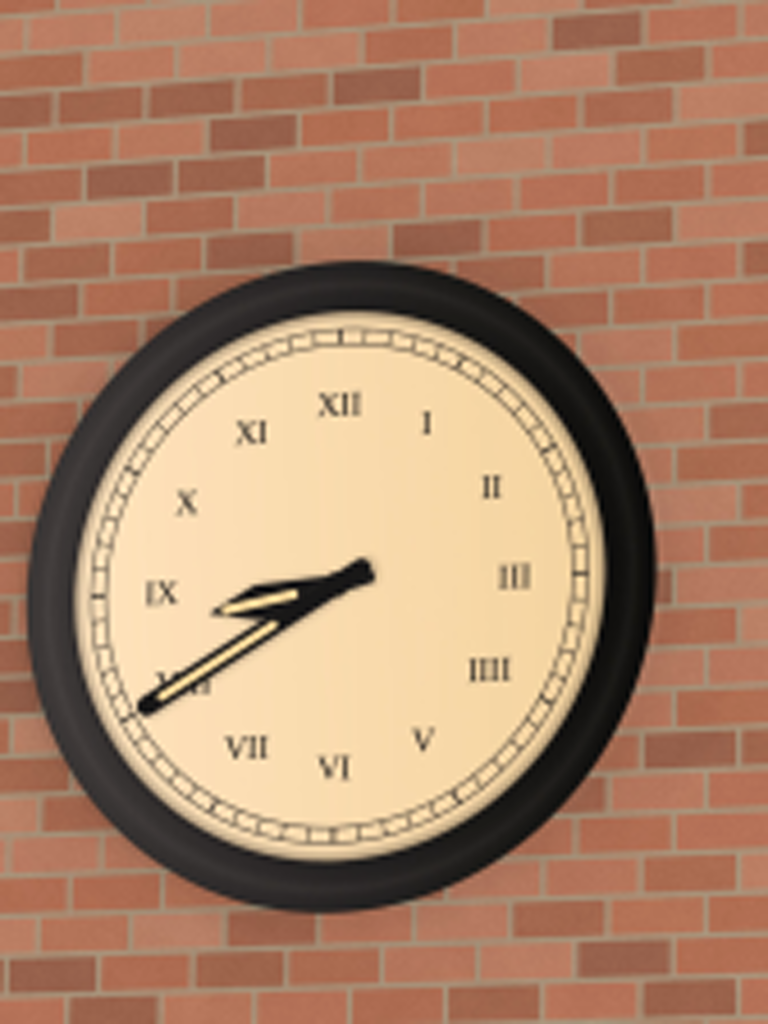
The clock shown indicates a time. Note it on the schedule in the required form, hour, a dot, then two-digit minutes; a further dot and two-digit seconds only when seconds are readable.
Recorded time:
8.40
